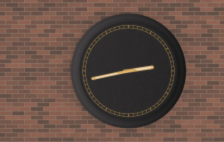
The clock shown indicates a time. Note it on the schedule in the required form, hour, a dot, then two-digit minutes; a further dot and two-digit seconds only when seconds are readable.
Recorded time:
2.43
